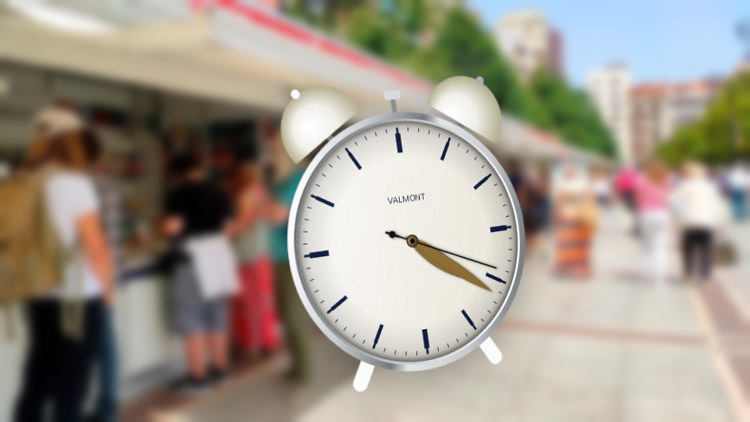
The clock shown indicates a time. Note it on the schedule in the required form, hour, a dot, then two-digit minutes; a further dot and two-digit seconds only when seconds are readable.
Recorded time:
4.21.19
